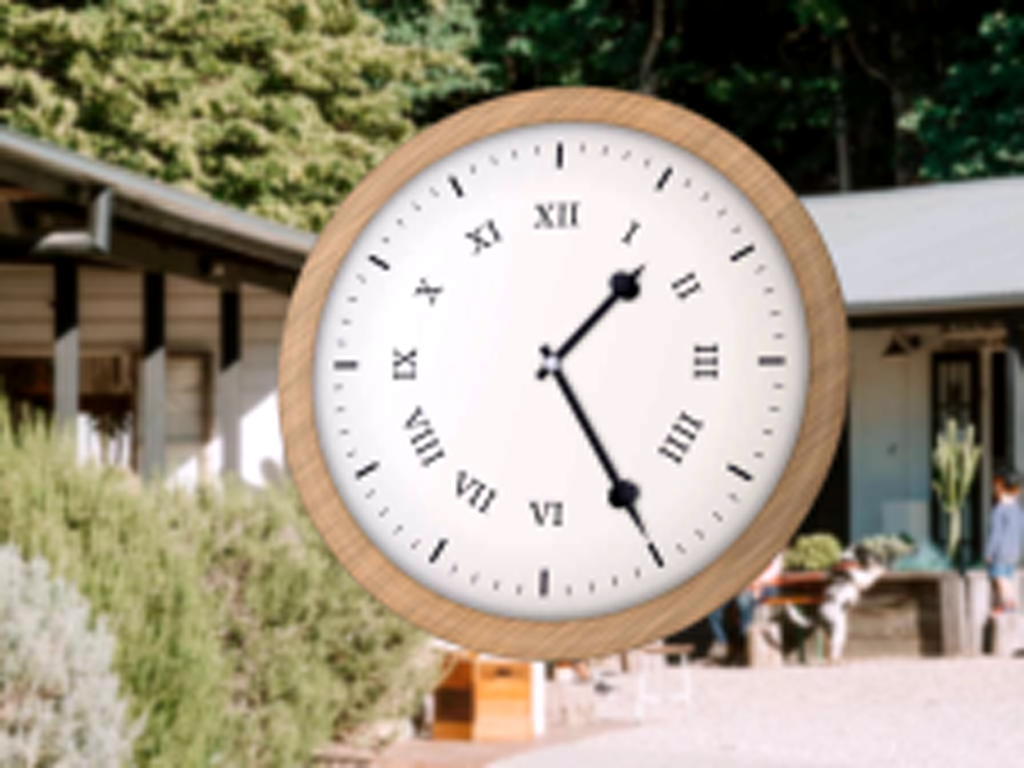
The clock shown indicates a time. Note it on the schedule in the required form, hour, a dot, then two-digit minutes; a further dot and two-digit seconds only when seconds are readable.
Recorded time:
1.25
